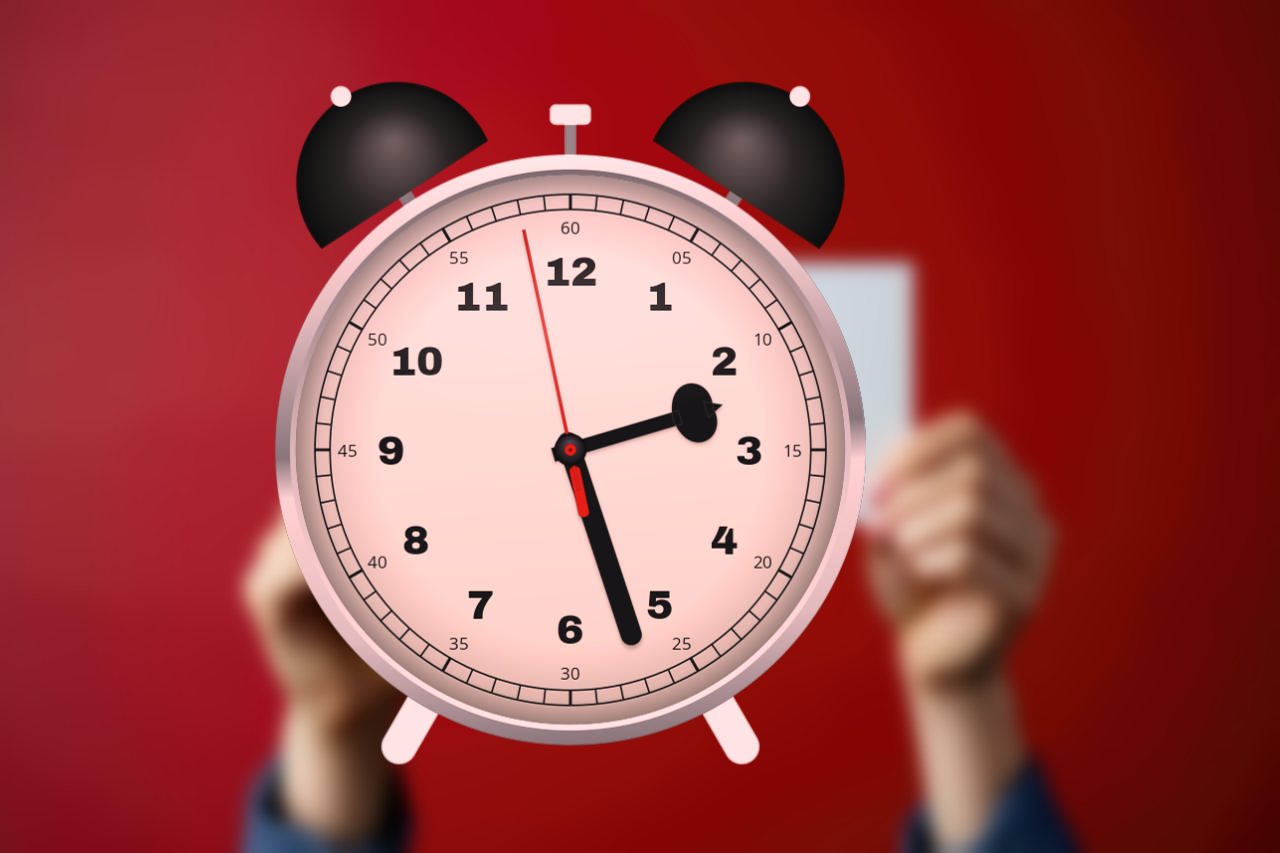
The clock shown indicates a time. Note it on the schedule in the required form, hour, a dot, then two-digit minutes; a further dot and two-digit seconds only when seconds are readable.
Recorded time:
2.26.58
